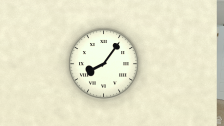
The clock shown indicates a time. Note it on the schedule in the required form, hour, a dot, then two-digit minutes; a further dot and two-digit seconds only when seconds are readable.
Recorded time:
8.06
